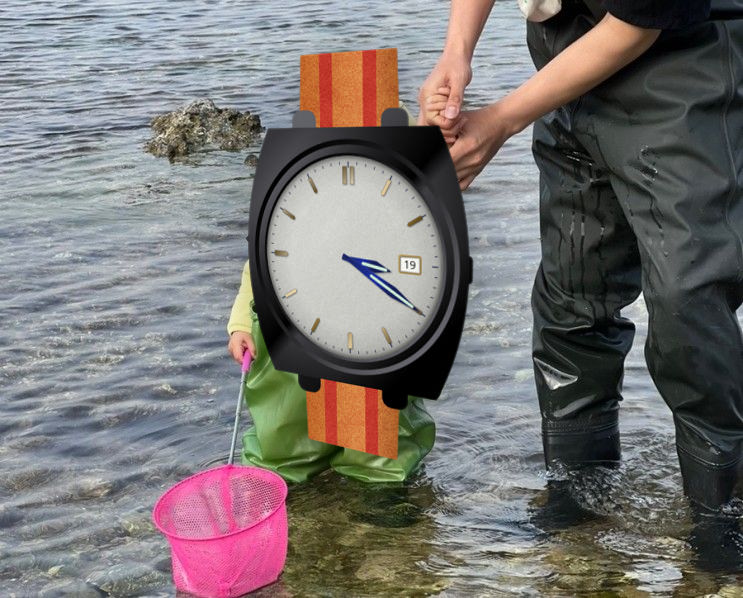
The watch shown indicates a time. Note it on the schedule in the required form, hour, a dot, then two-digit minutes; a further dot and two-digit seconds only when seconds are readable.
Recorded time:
3.20
